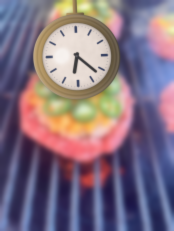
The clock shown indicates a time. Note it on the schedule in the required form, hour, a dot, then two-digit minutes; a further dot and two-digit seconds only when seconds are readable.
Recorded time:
6.22
